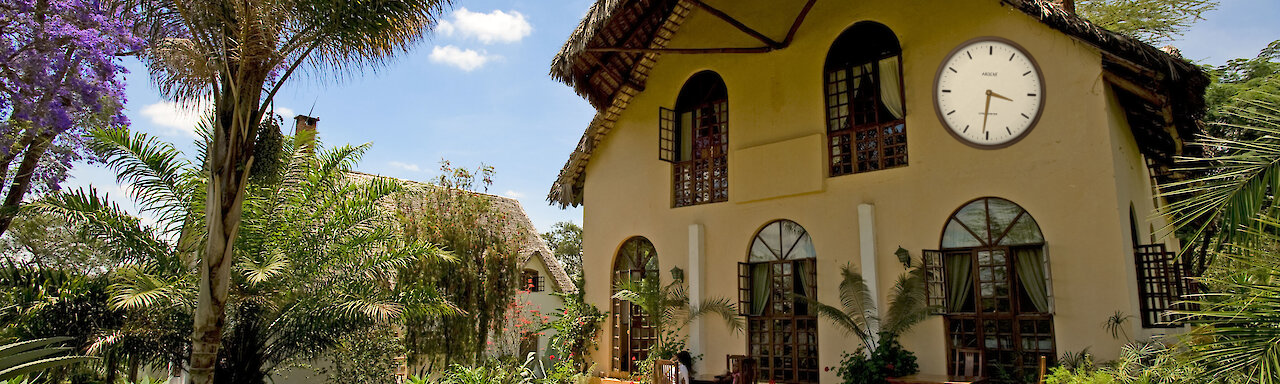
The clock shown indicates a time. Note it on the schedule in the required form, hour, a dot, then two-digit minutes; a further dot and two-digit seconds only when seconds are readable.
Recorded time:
3.31
